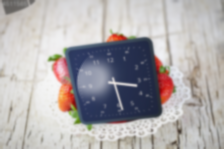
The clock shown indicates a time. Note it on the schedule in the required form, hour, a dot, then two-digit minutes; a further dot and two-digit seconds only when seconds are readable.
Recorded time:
3.29
